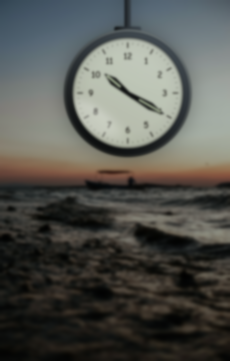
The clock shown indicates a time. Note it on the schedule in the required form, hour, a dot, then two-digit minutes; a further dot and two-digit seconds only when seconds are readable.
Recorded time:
10.20
